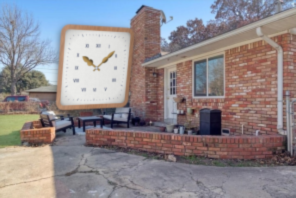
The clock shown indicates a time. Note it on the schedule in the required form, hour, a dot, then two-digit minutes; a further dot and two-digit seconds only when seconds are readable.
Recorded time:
10.08
